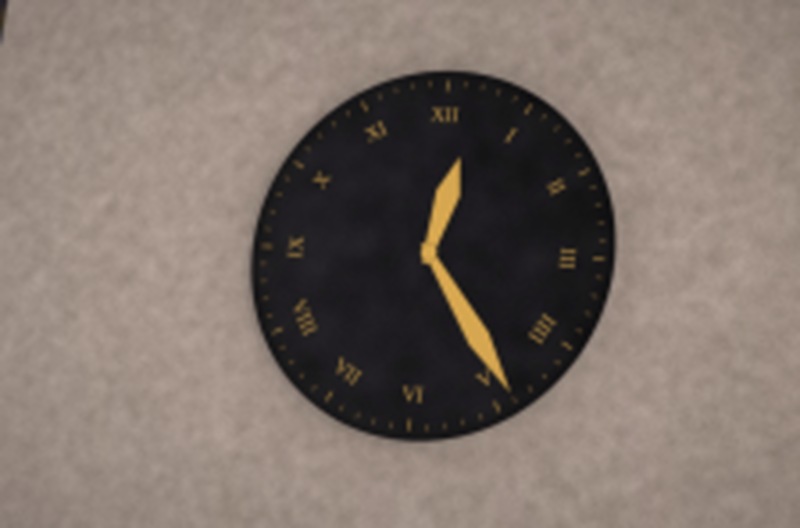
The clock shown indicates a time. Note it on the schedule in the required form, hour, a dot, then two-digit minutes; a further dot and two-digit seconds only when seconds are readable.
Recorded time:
12.24
